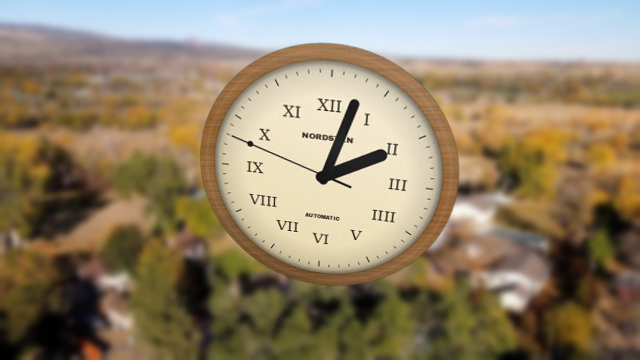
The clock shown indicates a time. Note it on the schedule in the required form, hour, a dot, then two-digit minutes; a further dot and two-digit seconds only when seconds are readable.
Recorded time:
2.02.48
